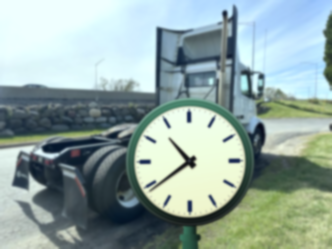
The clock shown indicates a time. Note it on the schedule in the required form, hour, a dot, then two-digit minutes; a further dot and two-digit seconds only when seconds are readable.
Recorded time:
10.39
